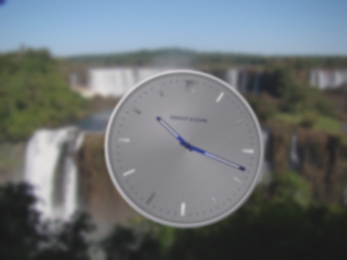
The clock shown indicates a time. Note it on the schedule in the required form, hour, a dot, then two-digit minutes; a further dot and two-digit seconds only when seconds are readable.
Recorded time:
10.18
